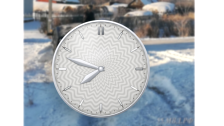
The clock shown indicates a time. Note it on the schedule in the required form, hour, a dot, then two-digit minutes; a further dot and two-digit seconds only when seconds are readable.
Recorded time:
7.48
